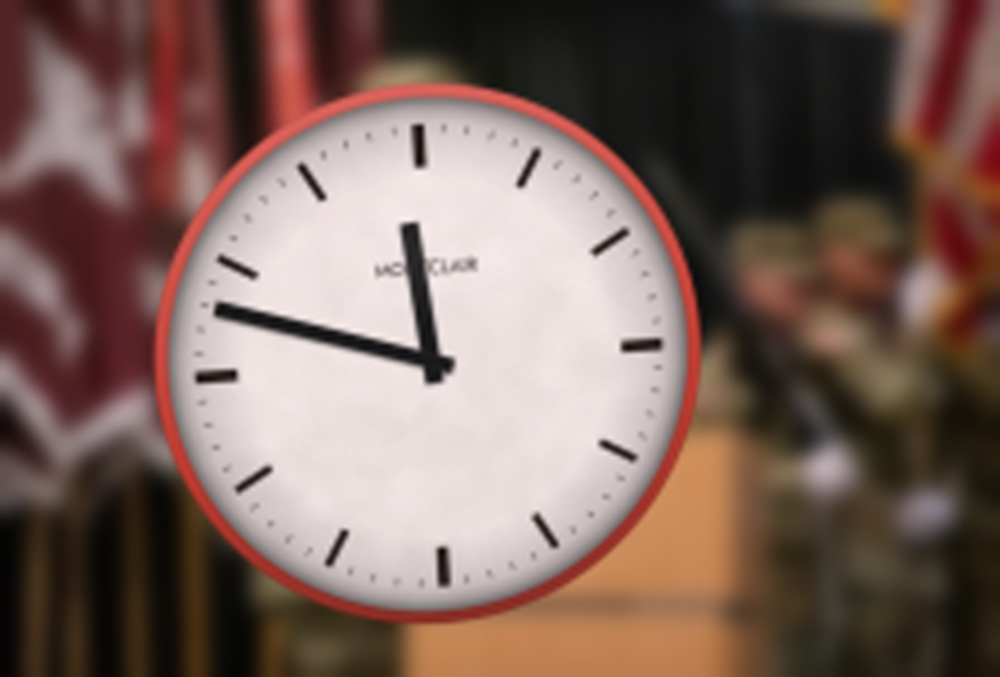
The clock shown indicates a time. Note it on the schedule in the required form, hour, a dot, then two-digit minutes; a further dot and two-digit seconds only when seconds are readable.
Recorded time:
11.48
